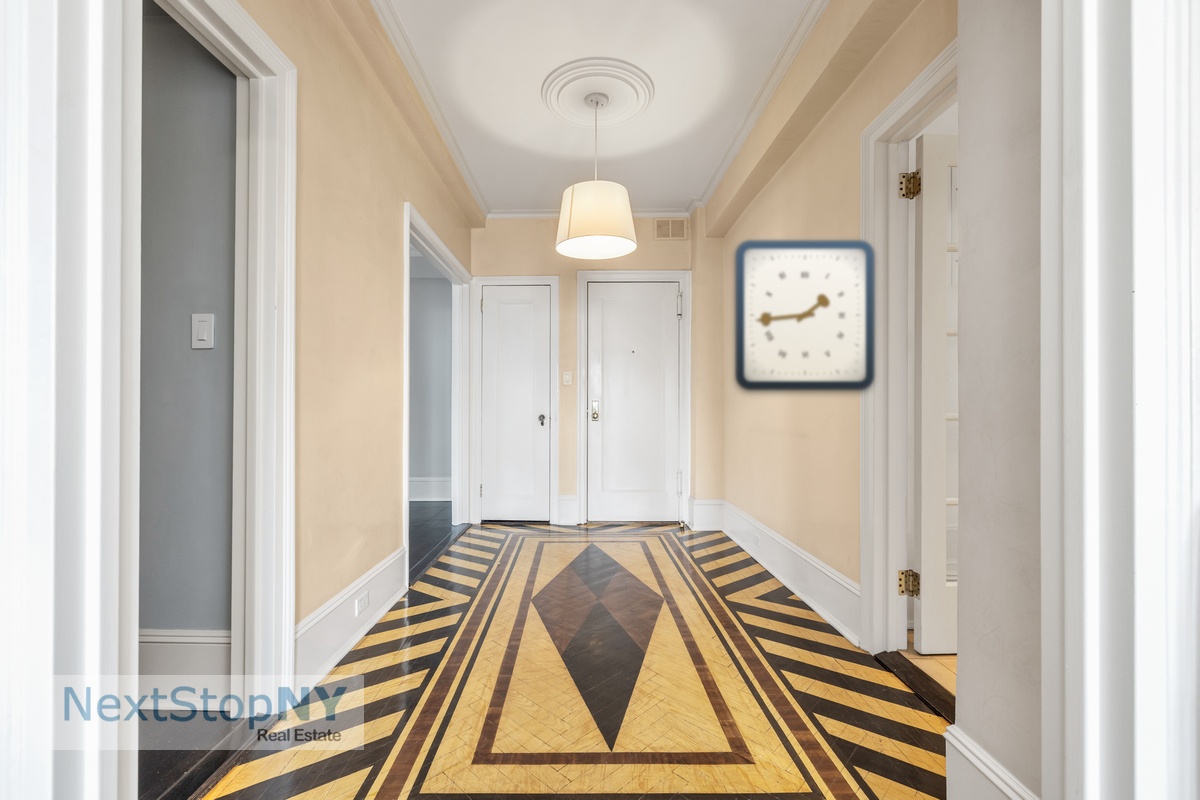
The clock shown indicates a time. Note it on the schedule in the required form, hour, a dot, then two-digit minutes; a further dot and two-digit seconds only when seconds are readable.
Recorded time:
1.44
